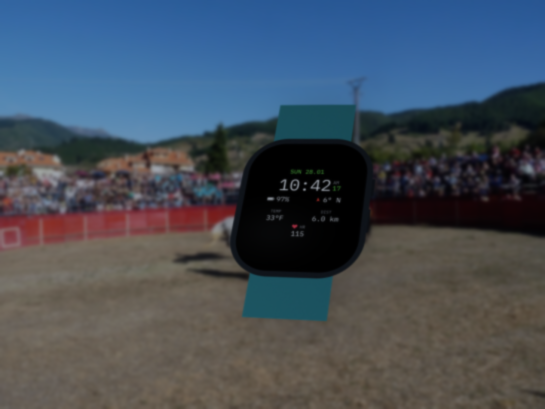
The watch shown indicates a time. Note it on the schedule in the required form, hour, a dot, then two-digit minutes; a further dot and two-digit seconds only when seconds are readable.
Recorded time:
10.42
